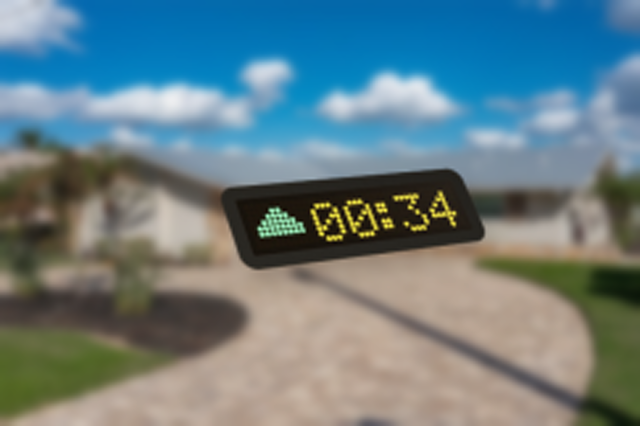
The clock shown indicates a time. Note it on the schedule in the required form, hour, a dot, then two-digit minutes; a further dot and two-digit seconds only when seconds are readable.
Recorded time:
0.34
